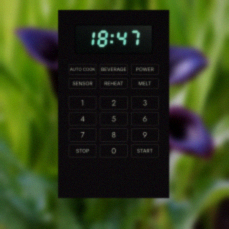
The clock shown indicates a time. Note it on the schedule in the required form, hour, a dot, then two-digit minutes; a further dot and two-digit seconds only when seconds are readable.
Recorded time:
18.47
